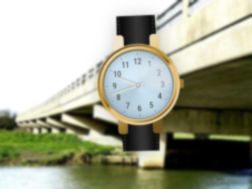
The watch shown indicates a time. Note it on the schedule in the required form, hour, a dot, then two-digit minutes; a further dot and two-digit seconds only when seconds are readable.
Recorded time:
9.42
